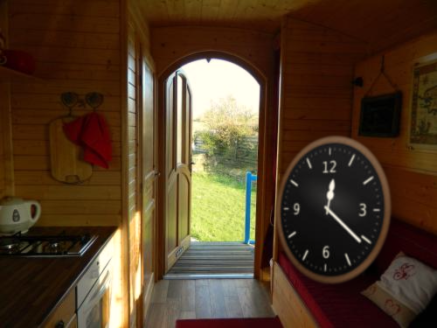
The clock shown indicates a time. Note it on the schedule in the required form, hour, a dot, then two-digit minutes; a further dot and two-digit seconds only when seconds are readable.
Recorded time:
12.21
